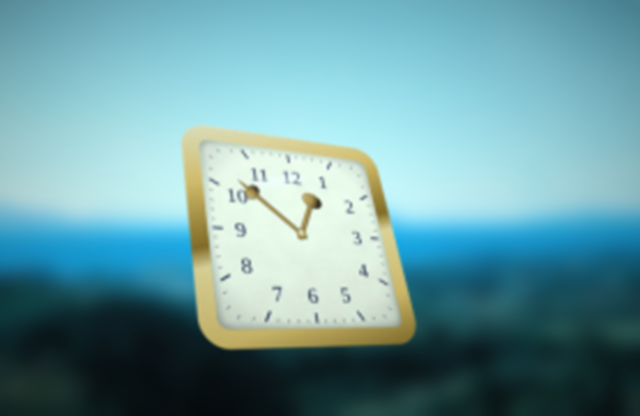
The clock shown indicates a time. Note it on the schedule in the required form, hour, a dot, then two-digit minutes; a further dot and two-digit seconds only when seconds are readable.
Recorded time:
12.52
